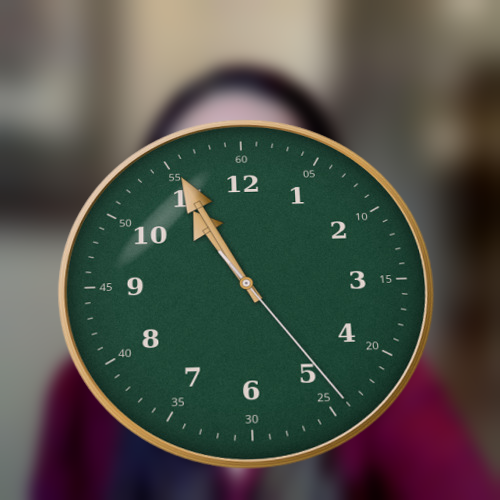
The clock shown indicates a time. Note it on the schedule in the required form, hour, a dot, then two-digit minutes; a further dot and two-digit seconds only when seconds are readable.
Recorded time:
10.55.24
